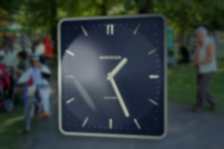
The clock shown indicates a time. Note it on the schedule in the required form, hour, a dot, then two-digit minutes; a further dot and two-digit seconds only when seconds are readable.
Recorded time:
1.26
